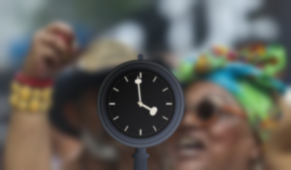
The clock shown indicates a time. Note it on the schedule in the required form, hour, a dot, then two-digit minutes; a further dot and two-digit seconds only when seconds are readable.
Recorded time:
3.59
